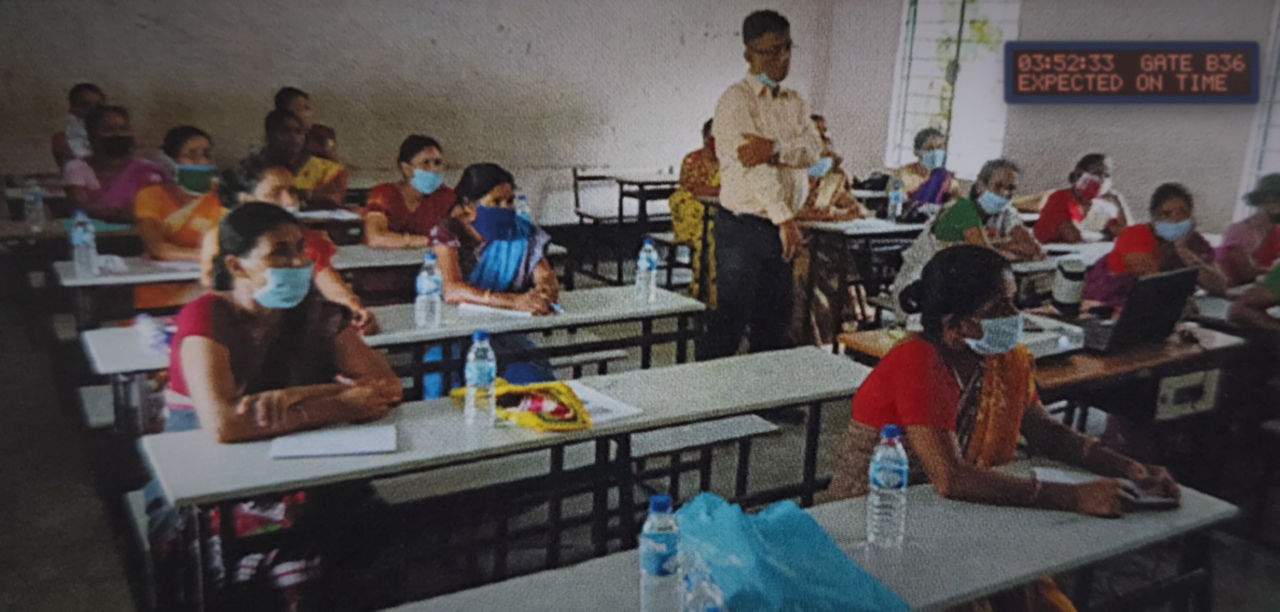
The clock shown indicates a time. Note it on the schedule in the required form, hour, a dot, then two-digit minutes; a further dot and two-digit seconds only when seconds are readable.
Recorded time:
3.52.33
